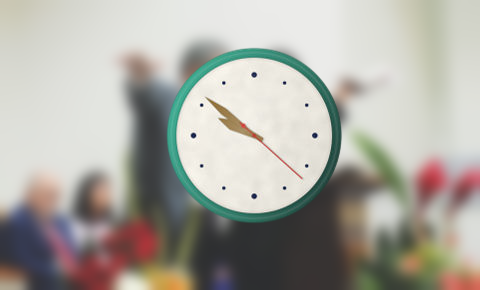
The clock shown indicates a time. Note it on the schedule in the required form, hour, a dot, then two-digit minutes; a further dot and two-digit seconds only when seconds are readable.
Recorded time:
9.51.22
